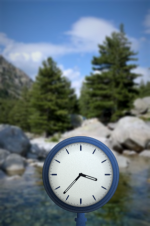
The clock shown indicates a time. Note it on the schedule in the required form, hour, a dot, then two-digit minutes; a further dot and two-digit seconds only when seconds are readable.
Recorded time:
3.37
